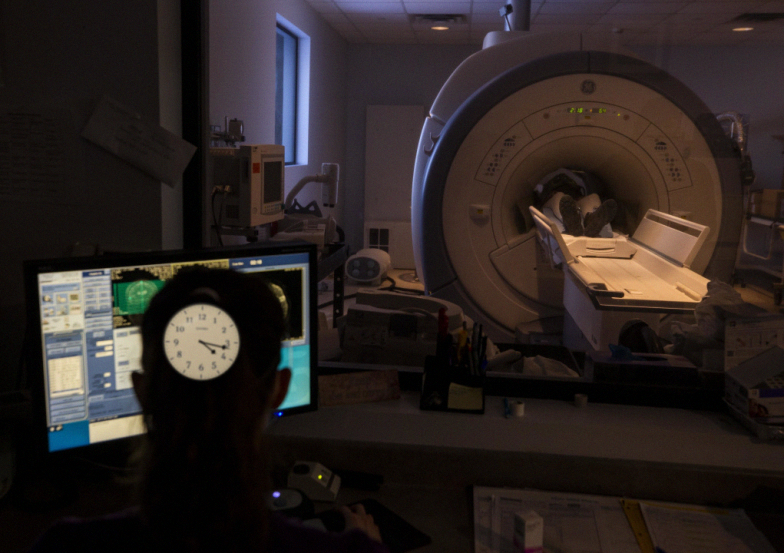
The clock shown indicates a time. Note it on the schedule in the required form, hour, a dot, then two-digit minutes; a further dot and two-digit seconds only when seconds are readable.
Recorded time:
4.17
